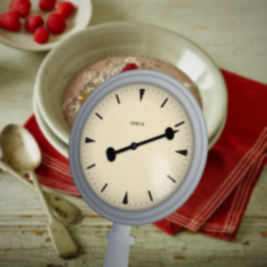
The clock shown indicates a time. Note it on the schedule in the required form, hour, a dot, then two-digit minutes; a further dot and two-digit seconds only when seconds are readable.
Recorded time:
8.11
